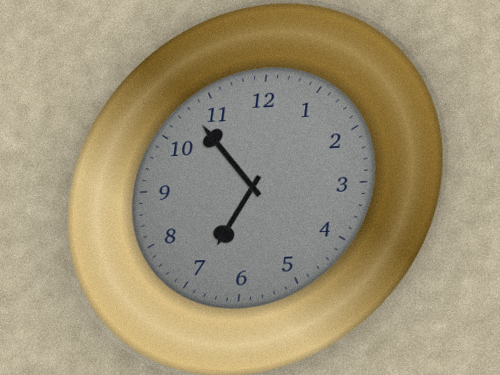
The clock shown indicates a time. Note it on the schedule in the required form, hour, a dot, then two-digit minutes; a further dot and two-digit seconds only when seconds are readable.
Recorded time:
6.53
